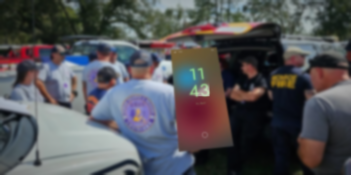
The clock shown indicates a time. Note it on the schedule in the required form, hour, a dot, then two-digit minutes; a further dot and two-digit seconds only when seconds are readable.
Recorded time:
11.43
